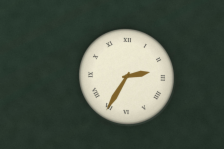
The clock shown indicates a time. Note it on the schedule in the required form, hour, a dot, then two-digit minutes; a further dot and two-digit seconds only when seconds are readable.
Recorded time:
2.35
